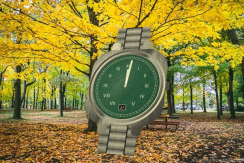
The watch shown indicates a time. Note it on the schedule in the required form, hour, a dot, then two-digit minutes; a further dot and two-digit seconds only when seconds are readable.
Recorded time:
12.01
